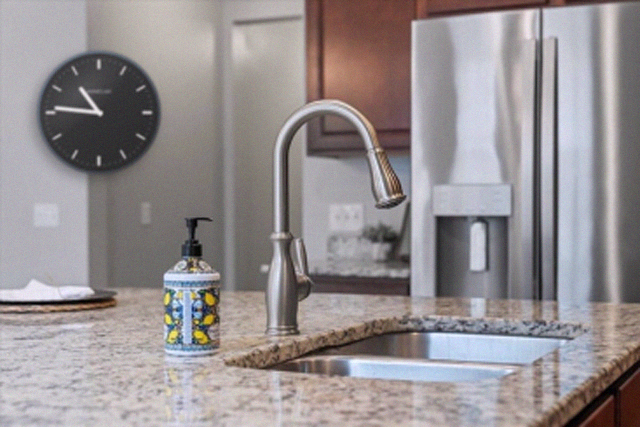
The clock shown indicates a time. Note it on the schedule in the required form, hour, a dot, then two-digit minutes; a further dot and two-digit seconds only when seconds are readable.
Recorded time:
10.46
